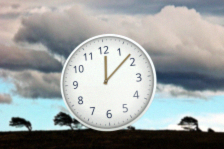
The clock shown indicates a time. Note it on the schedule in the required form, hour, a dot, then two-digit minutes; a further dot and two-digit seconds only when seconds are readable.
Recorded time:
12.08
